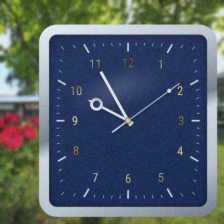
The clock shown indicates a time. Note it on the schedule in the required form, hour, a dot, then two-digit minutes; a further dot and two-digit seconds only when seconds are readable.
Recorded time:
9.55.09
